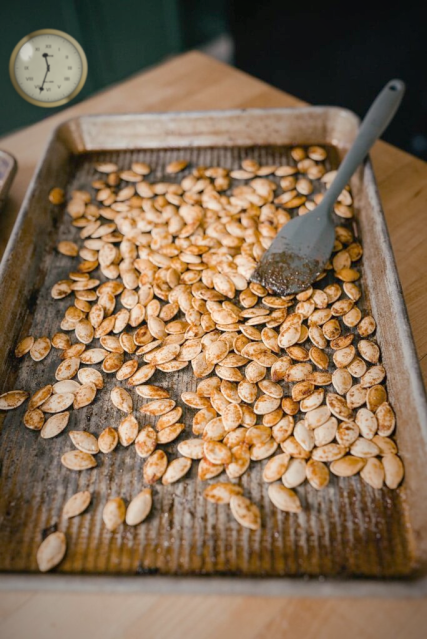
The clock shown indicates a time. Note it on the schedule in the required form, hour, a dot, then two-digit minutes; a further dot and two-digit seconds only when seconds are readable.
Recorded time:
11.33
